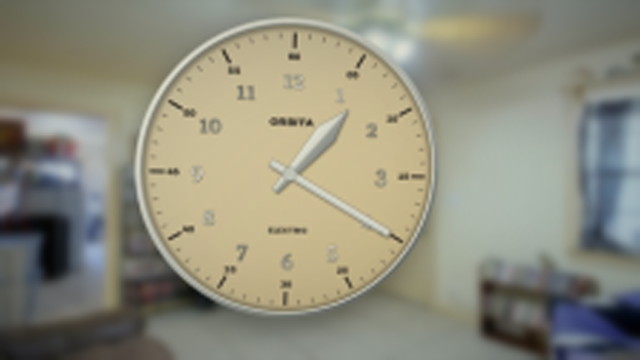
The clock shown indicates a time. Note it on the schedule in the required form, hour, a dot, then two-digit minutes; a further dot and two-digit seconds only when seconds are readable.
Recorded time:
1.20
